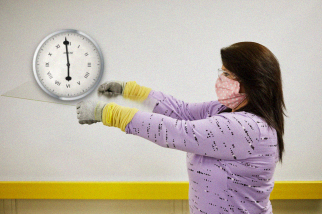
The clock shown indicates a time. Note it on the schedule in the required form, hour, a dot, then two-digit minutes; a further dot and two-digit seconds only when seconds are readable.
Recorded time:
5.59
